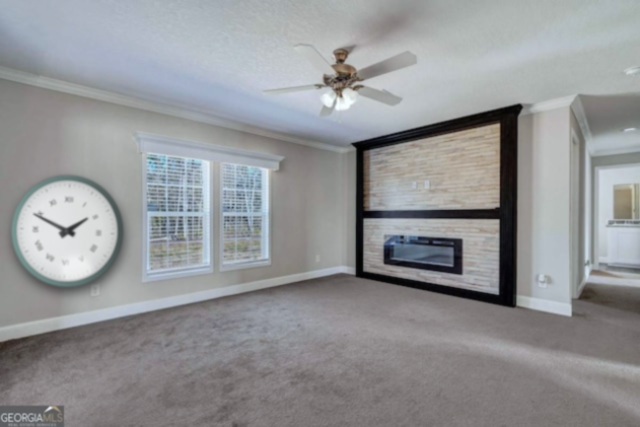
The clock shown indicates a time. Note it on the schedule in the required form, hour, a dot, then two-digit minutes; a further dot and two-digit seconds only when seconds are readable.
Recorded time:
1.49
